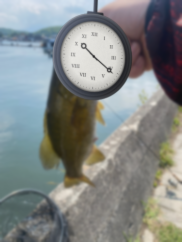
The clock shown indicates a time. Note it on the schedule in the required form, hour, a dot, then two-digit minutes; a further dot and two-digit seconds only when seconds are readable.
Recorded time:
10.21
